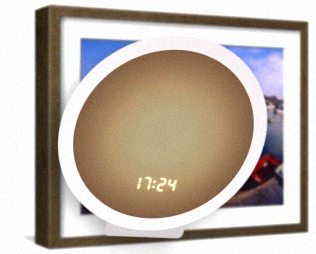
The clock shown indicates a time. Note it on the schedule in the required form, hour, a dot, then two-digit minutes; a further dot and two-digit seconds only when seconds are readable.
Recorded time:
17.24
